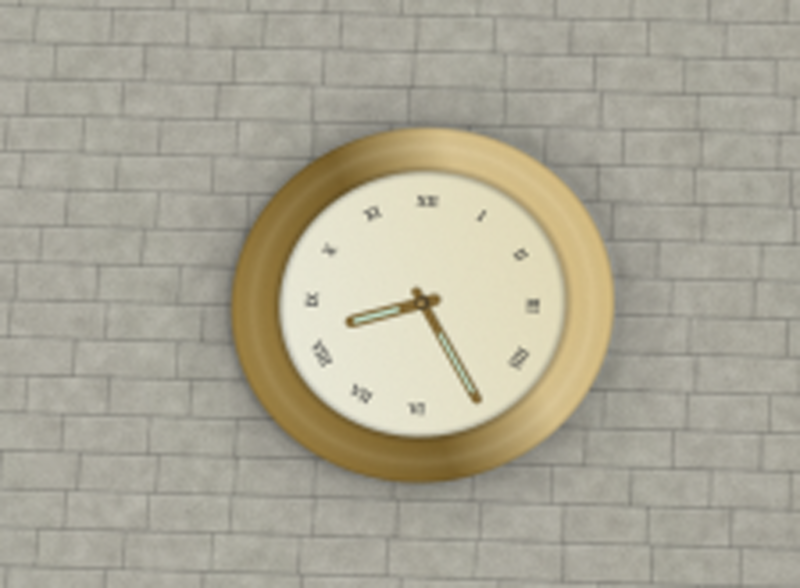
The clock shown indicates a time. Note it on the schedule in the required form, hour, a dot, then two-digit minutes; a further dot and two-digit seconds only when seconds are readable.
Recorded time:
8.25
